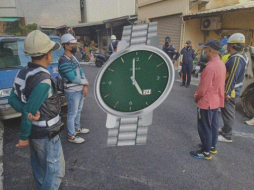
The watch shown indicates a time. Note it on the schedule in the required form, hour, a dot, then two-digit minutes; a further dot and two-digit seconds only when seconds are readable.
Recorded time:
4.59
